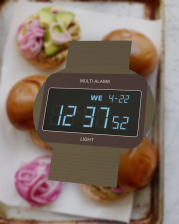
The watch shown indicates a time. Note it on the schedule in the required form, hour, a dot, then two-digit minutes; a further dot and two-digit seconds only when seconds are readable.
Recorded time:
12.37.52
